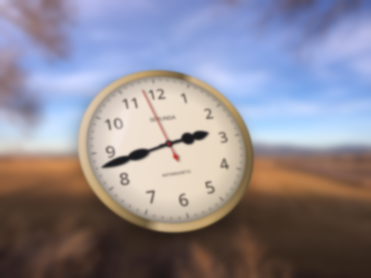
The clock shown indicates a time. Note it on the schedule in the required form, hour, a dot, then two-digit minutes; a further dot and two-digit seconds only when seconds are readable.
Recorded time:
2.42.58
